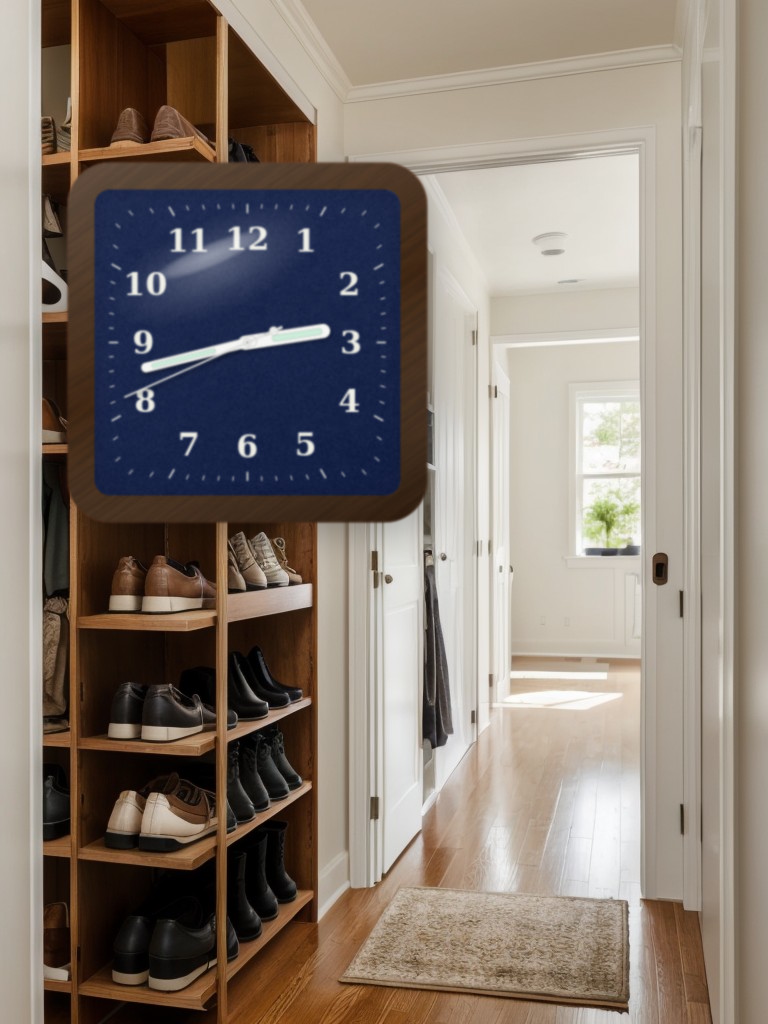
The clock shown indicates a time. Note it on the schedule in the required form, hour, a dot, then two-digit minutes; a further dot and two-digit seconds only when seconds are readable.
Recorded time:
2.42.41
